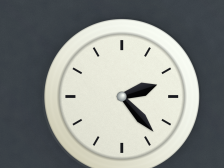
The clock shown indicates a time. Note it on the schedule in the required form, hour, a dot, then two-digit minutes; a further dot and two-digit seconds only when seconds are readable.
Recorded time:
2.23
